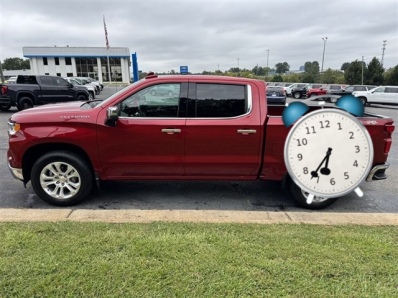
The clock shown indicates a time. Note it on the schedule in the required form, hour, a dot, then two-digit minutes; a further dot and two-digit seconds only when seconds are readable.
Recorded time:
6.37
